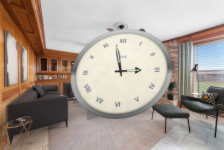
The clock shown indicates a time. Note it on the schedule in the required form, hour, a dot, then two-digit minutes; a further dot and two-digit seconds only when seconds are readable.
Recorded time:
2.58
